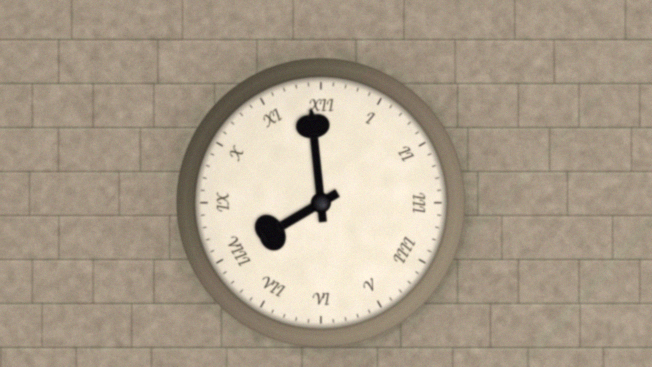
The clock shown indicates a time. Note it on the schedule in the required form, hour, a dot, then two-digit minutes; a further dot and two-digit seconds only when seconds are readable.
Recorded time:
7.59
